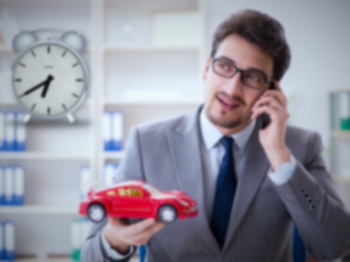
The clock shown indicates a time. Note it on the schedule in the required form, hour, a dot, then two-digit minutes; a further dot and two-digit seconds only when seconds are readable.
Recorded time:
6.40
